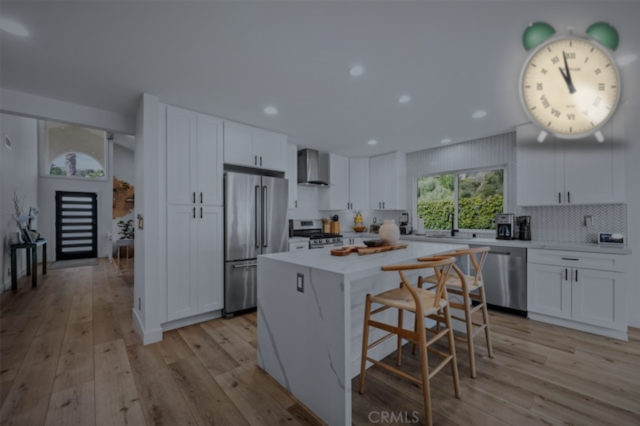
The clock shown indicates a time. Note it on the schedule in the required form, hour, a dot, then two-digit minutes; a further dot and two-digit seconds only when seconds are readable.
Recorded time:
10.58
